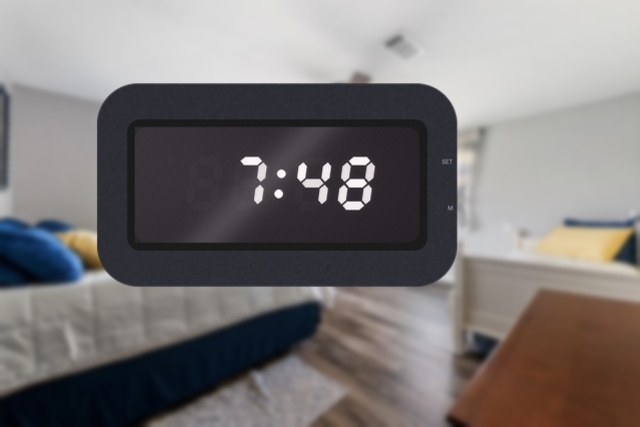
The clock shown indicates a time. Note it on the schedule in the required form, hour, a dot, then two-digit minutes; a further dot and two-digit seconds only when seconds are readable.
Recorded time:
7.48
